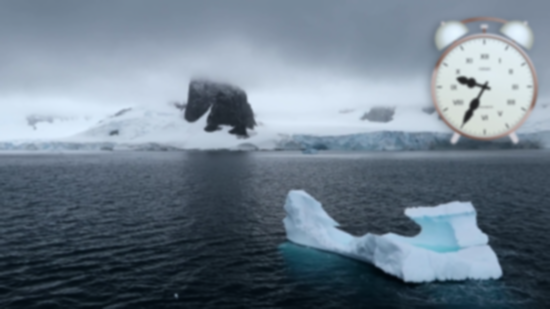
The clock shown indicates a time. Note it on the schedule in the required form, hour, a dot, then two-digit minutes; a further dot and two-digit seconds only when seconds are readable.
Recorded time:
9.35
